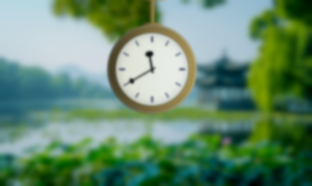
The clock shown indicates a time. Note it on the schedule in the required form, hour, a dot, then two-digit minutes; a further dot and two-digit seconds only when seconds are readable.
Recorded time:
11.40
